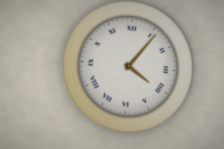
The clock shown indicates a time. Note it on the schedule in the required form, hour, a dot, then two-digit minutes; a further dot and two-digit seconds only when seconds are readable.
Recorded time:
4.06
